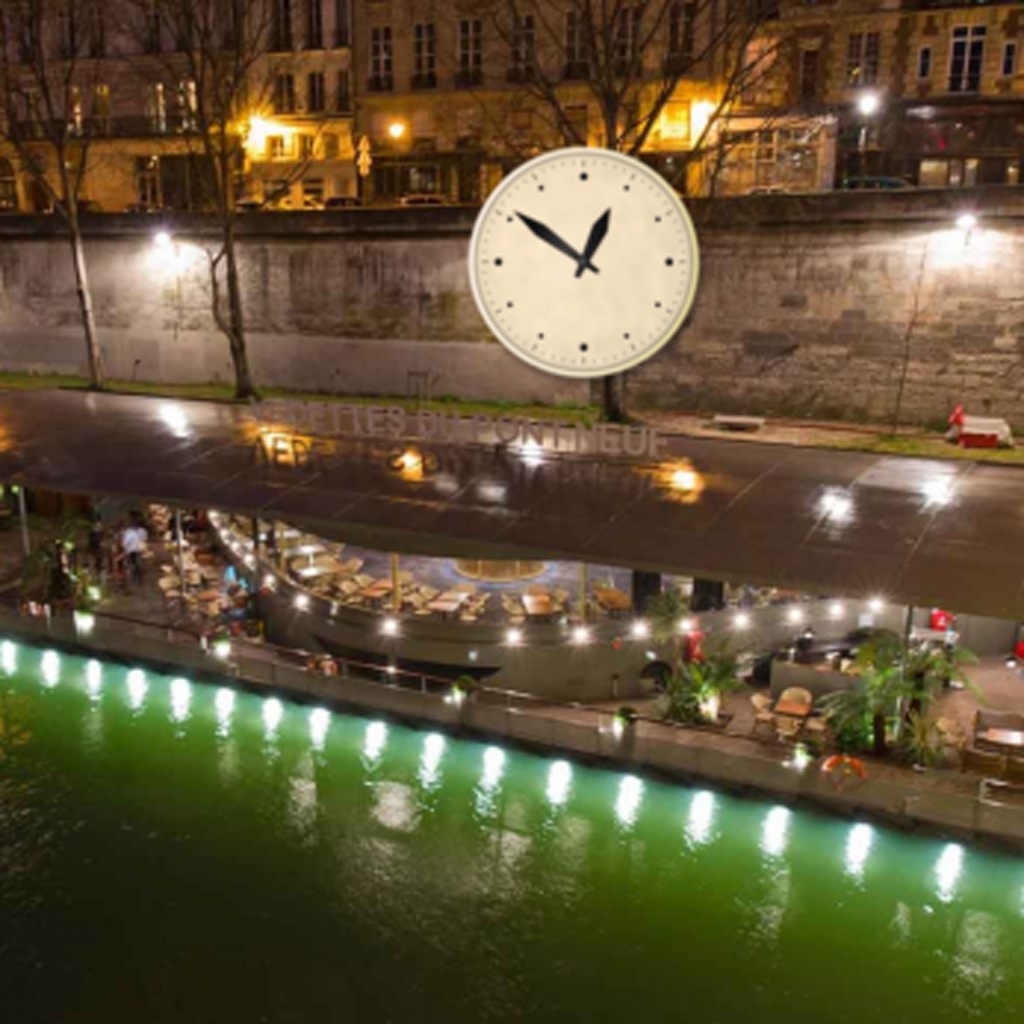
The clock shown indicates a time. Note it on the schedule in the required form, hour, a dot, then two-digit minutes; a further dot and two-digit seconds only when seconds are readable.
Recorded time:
12.51
